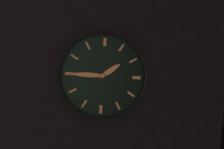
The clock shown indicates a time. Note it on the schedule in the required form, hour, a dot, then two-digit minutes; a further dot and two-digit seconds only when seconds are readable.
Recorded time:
1.45
